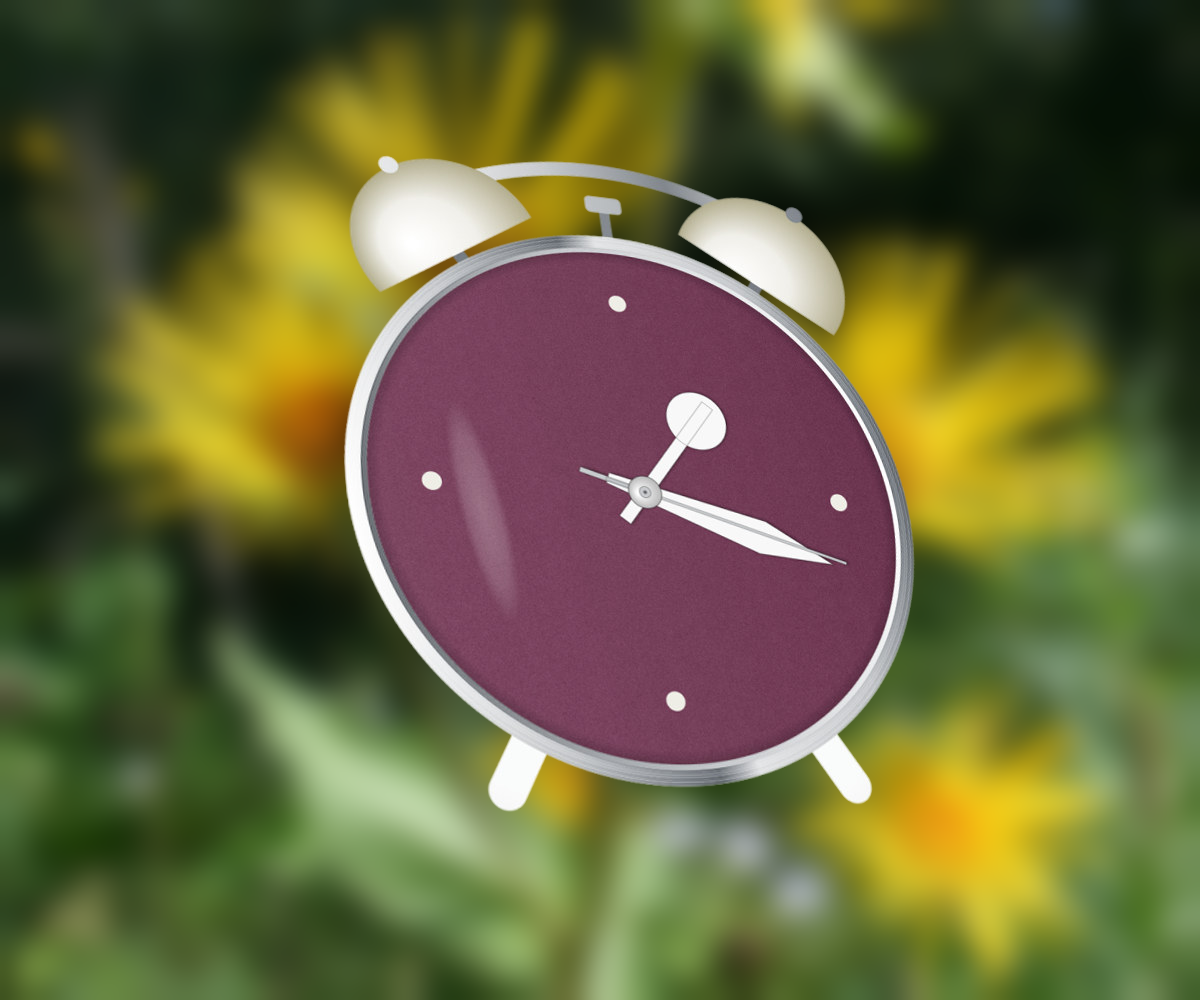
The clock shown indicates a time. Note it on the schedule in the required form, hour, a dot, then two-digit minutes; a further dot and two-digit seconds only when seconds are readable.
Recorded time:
1.18.18
